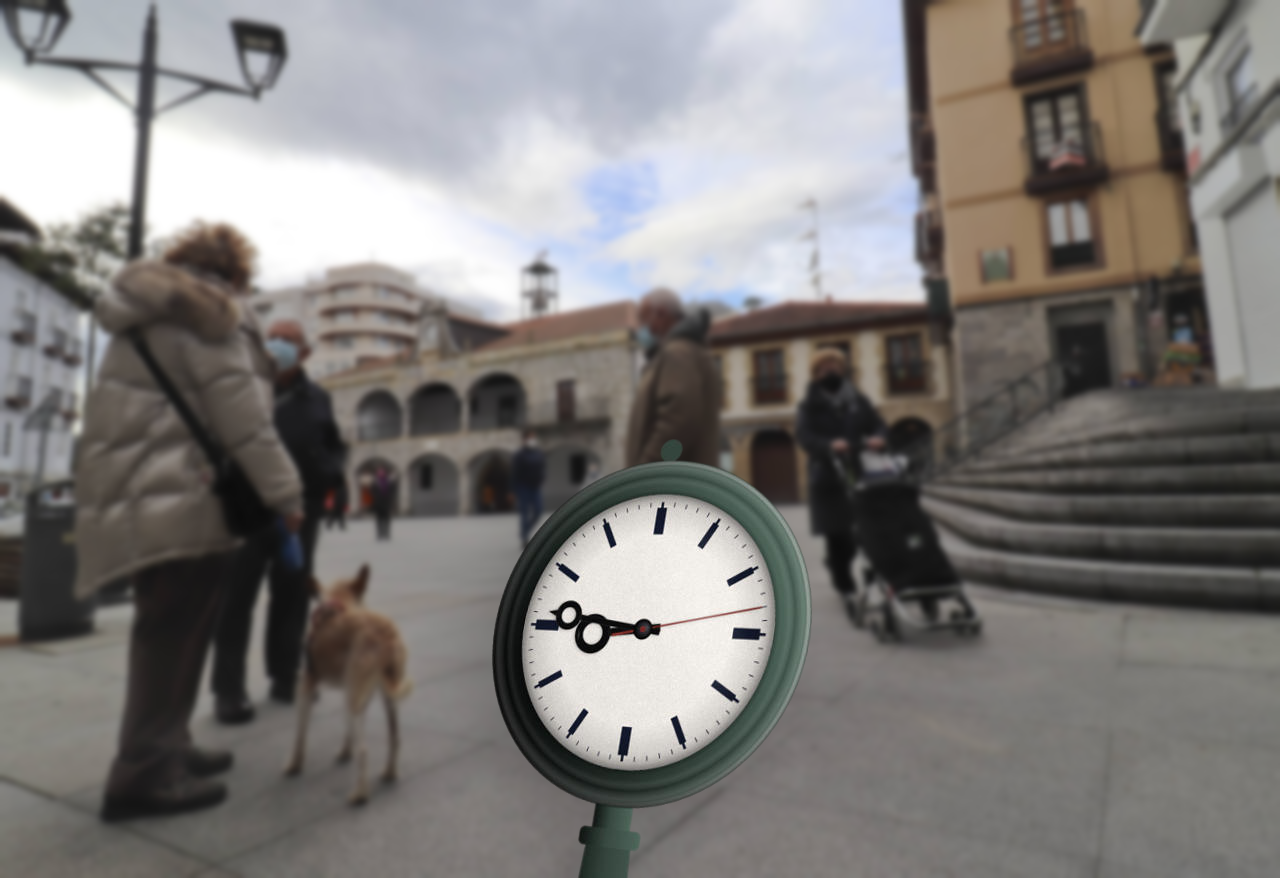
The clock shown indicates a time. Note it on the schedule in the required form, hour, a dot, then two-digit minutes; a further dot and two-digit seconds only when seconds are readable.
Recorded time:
8.46.13
